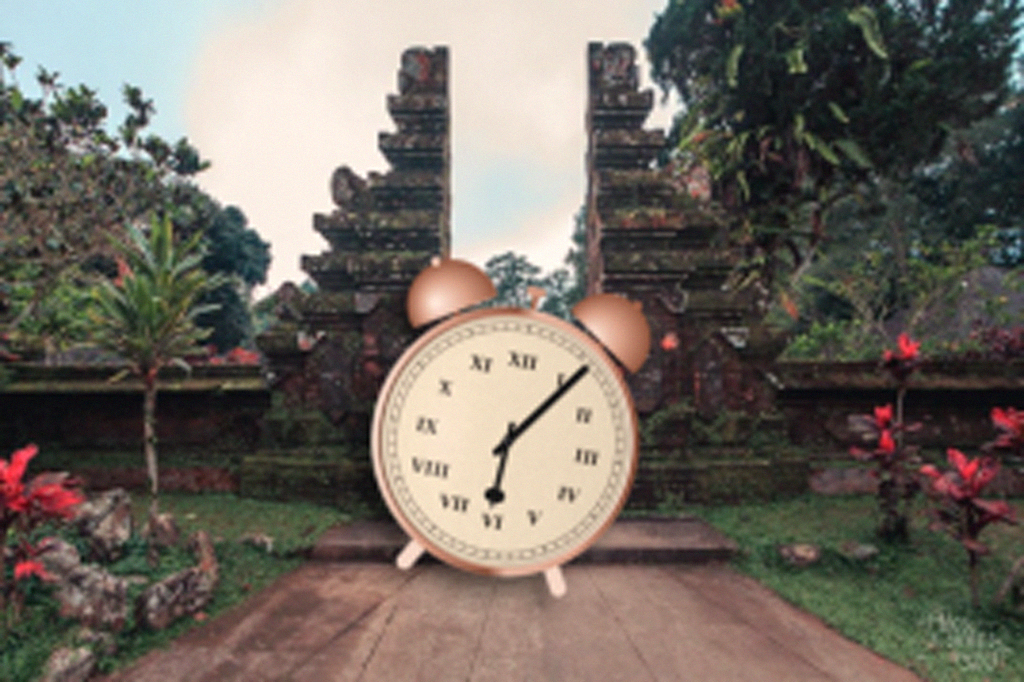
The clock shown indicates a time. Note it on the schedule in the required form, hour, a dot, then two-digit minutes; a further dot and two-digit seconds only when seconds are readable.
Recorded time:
6.06
